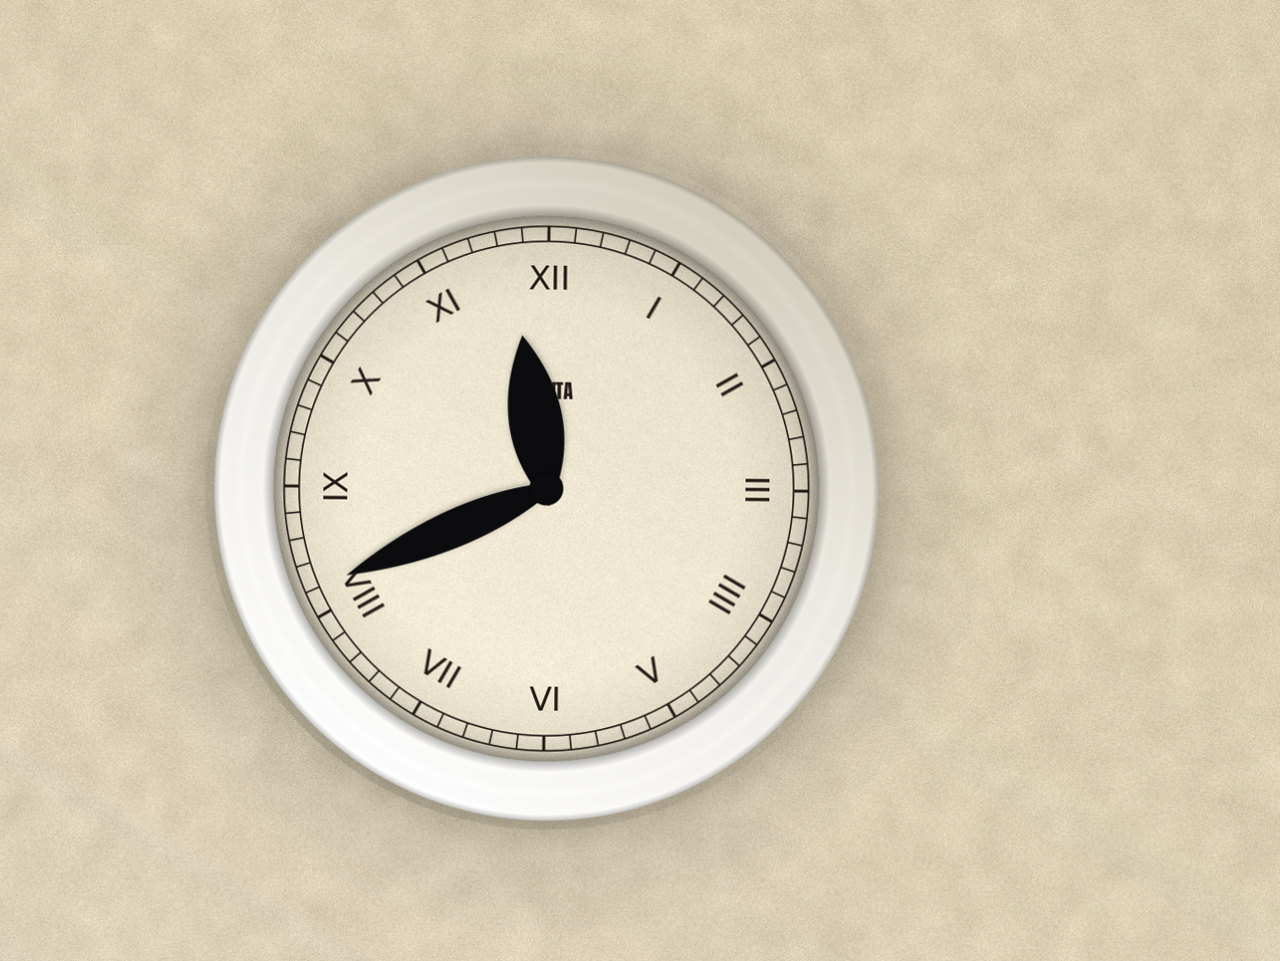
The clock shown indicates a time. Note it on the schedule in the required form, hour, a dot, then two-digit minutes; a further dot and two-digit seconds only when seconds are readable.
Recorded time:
11.41
